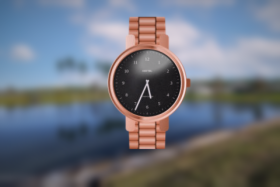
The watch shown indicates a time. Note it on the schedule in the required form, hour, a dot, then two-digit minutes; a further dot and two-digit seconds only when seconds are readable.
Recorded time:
5.34
